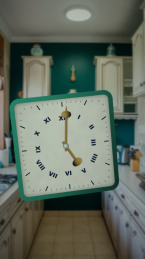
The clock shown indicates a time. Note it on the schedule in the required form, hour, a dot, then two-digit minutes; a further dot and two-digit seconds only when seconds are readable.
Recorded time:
5.01
